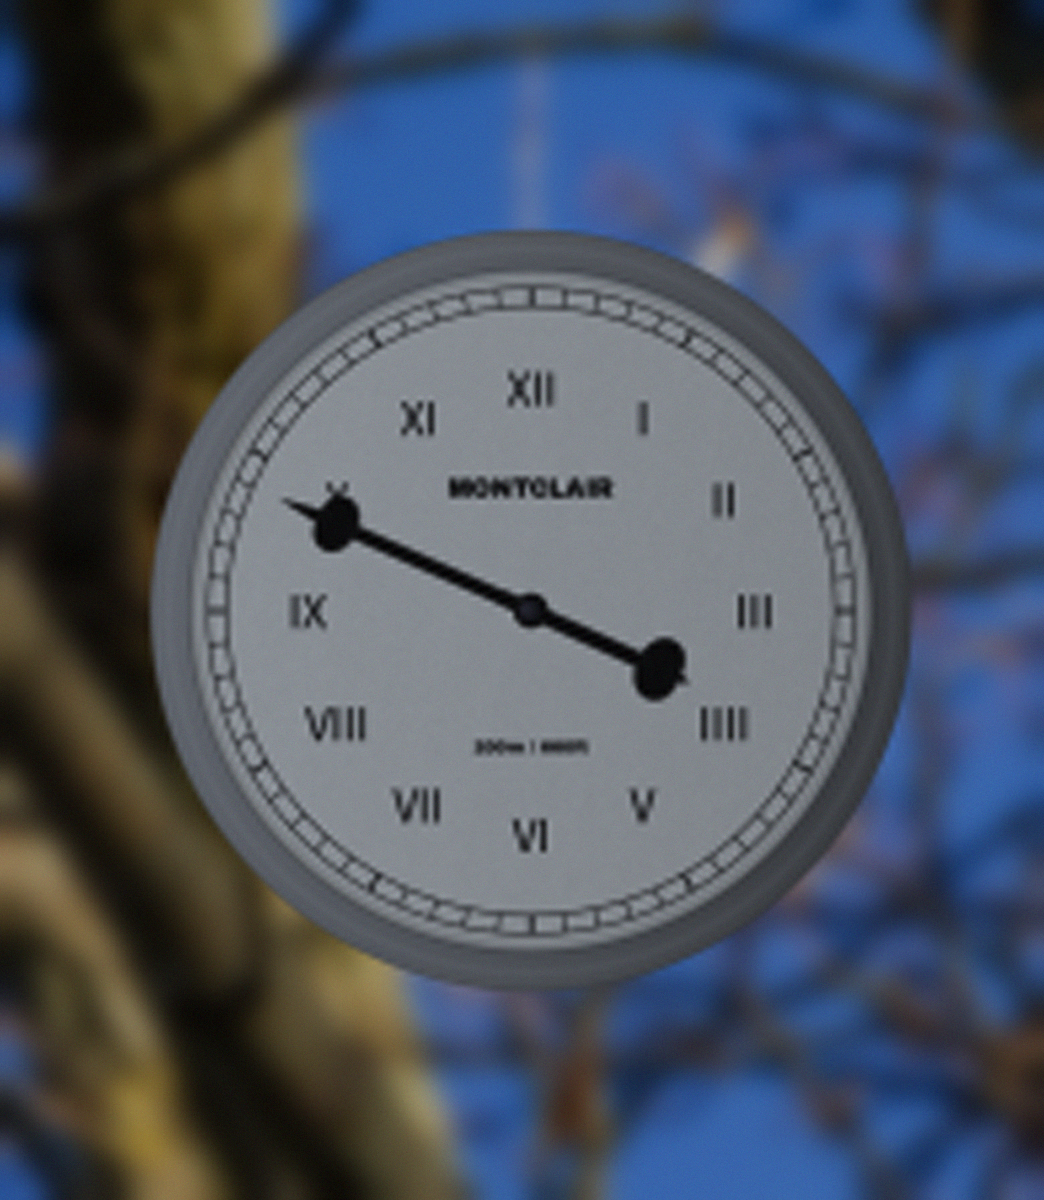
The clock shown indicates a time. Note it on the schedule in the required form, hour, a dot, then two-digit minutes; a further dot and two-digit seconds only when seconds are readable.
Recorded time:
3.49
